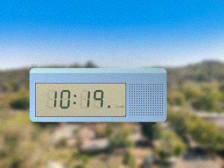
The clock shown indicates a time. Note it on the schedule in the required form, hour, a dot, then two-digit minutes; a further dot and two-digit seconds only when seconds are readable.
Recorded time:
10.19
